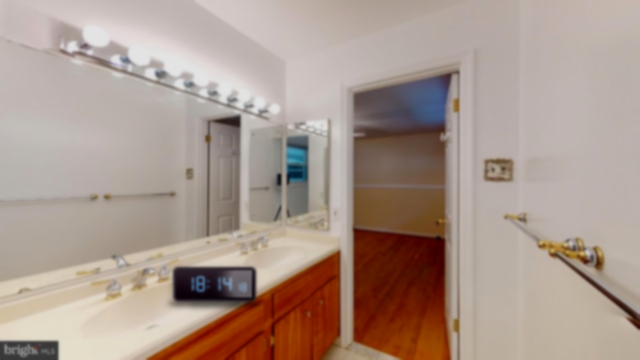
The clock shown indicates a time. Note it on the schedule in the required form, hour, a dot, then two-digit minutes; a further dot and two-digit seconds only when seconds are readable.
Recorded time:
18.14
